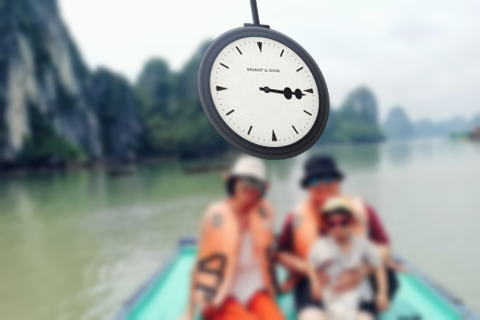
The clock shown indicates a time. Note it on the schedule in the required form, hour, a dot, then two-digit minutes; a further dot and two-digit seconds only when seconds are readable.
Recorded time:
3.16
